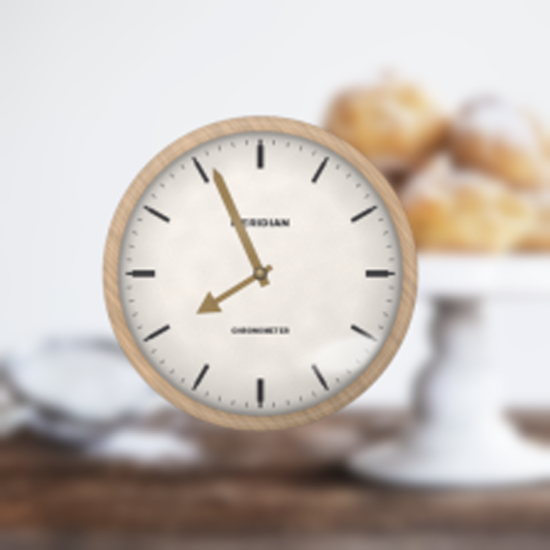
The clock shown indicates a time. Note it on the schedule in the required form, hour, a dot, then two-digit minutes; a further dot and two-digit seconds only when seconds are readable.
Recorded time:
7.56
